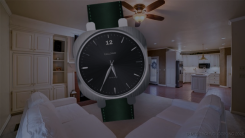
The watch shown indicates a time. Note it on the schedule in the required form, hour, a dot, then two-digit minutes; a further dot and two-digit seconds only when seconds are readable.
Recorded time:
5.35
